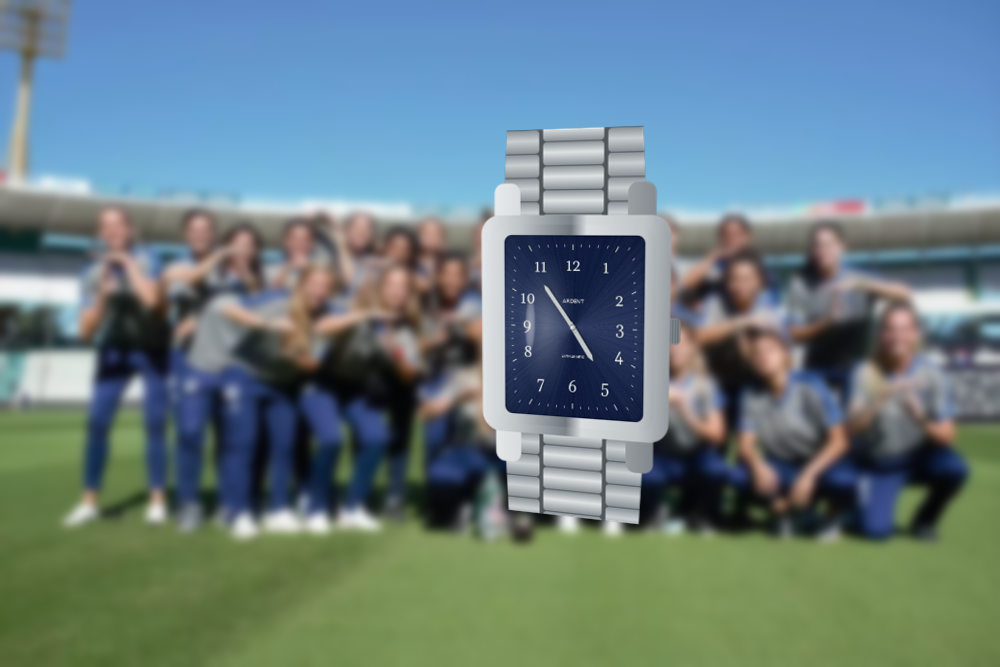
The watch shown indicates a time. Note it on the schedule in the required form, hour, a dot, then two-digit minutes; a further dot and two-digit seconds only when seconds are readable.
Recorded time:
4.54
